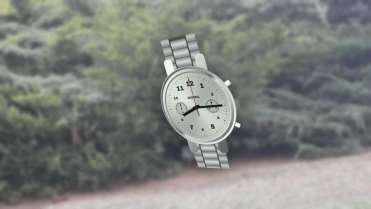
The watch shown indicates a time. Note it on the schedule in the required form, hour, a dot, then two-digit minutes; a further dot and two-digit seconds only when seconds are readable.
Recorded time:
8.15
